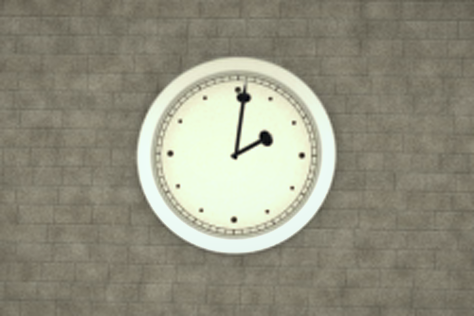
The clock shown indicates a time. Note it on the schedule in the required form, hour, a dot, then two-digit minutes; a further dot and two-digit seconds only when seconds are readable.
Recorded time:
2.01
